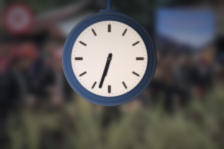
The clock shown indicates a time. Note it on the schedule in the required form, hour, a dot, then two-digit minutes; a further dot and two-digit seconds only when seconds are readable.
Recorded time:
6.33
